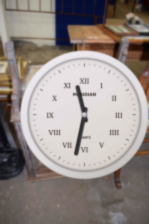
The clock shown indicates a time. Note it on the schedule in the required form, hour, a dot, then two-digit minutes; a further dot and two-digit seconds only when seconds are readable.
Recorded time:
11.32
